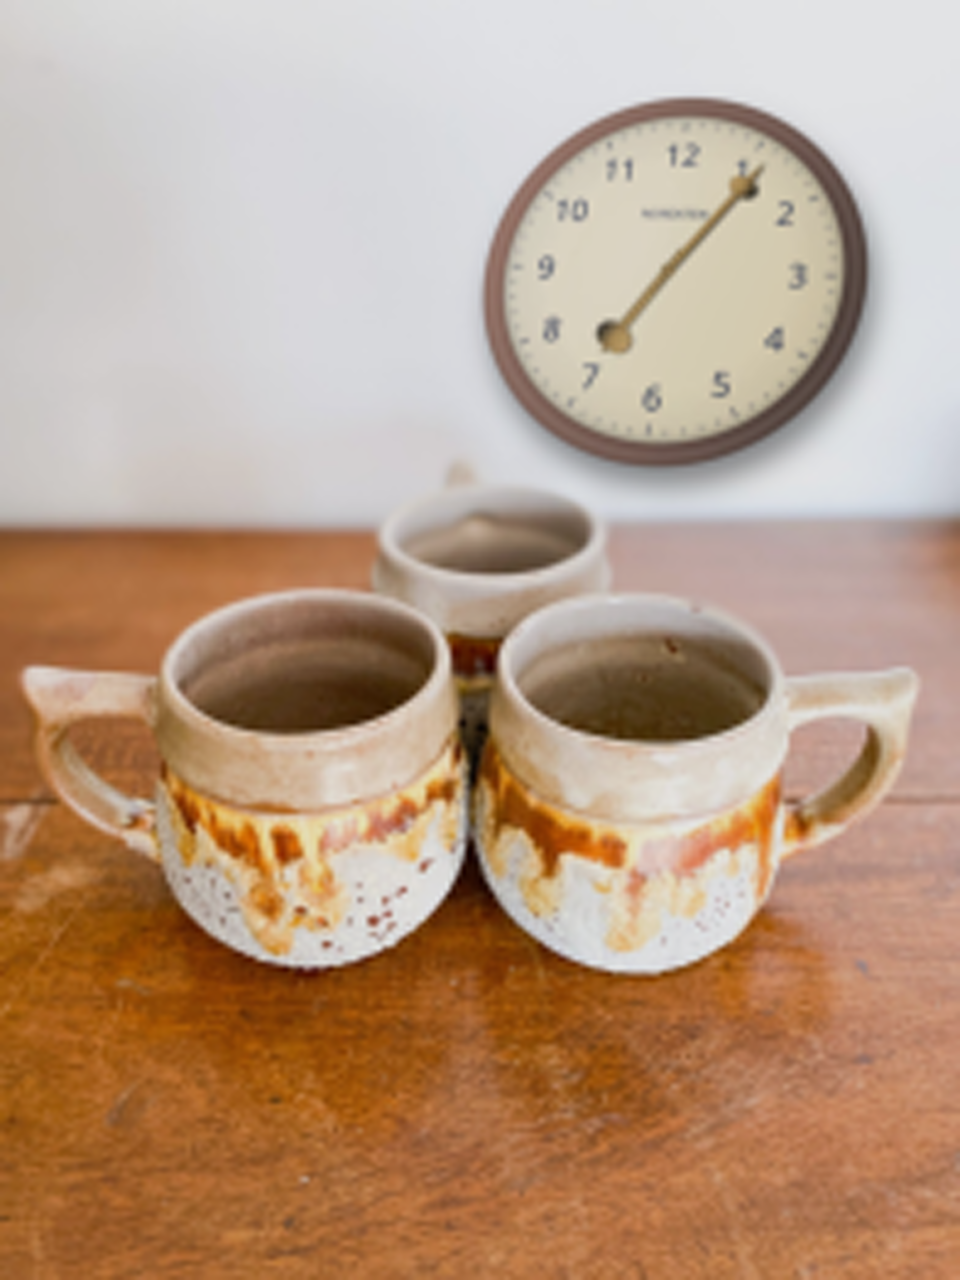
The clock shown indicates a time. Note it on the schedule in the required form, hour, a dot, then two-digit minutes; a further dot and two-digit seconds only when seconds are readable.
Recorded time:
7.06
